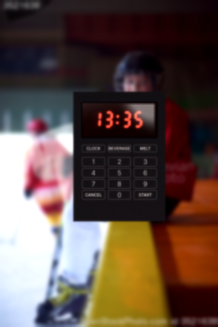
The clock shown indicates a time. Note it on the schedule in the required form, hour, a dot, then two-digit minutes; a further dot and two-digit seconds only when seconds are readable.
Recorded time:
13.35
